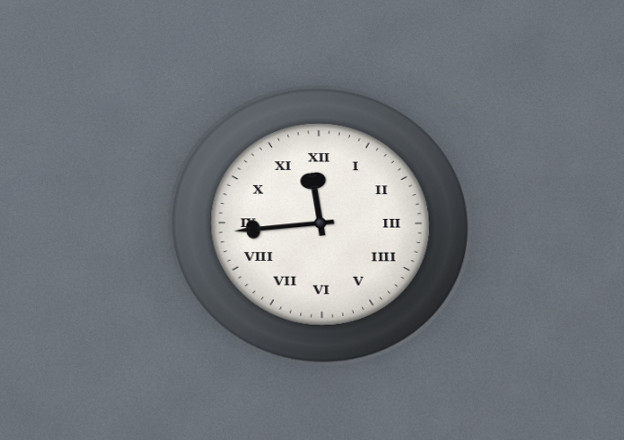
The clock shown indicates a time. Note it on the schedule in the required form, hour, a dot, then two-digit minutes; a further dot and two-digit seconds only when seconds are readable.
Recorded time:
11.44
